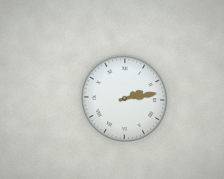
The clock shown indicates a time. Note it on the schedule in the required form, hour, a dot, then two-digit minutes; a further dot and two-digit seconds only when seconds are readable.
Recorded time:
2.13
